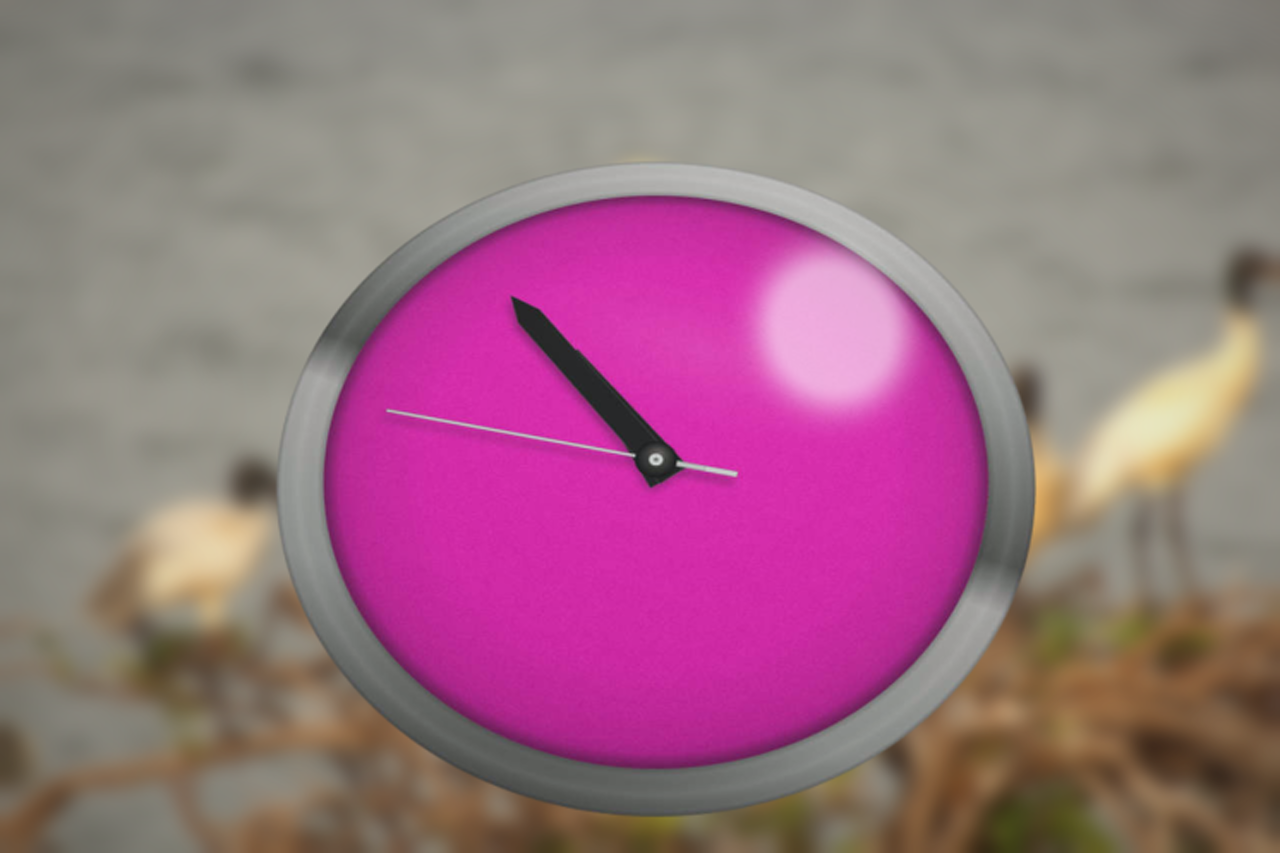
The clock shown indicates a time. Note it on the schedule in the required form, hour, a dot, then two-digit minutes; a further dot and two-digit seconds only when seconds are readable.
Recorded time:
10.53.47
